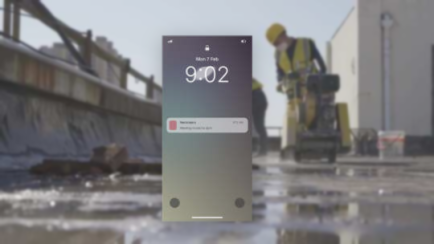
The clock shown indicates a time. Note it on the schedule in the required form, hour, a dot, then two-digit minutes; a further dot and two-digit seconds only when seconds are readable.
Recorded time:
9.02
